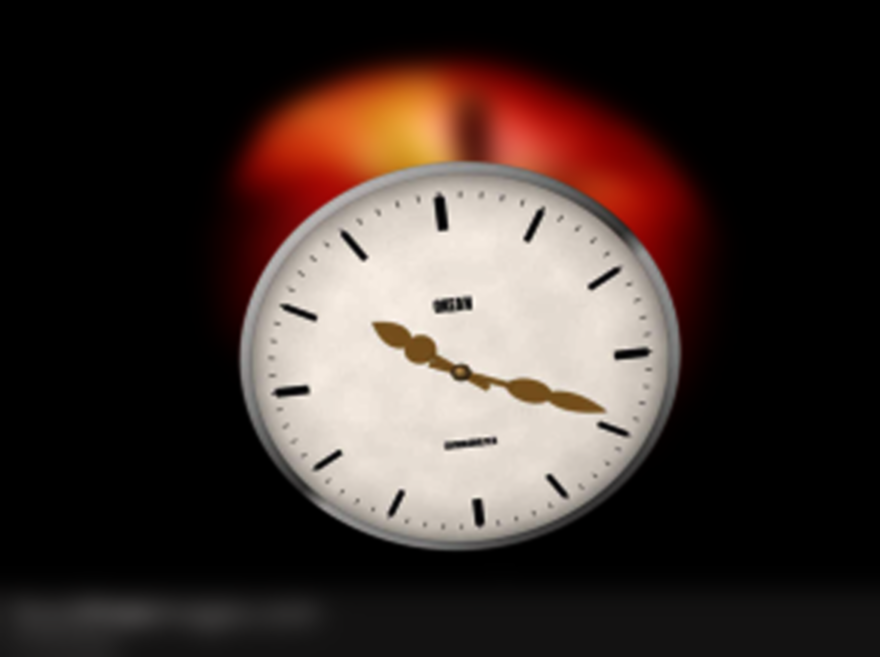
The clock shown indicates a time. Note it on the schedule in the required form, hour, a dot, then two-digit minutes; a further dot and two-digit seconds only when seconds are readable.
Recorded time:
10.19
